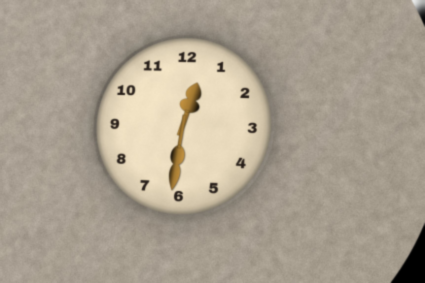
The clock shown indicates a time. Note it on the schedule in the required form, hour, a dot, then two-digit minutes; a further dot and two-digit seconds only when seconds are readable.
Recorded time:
12.31
